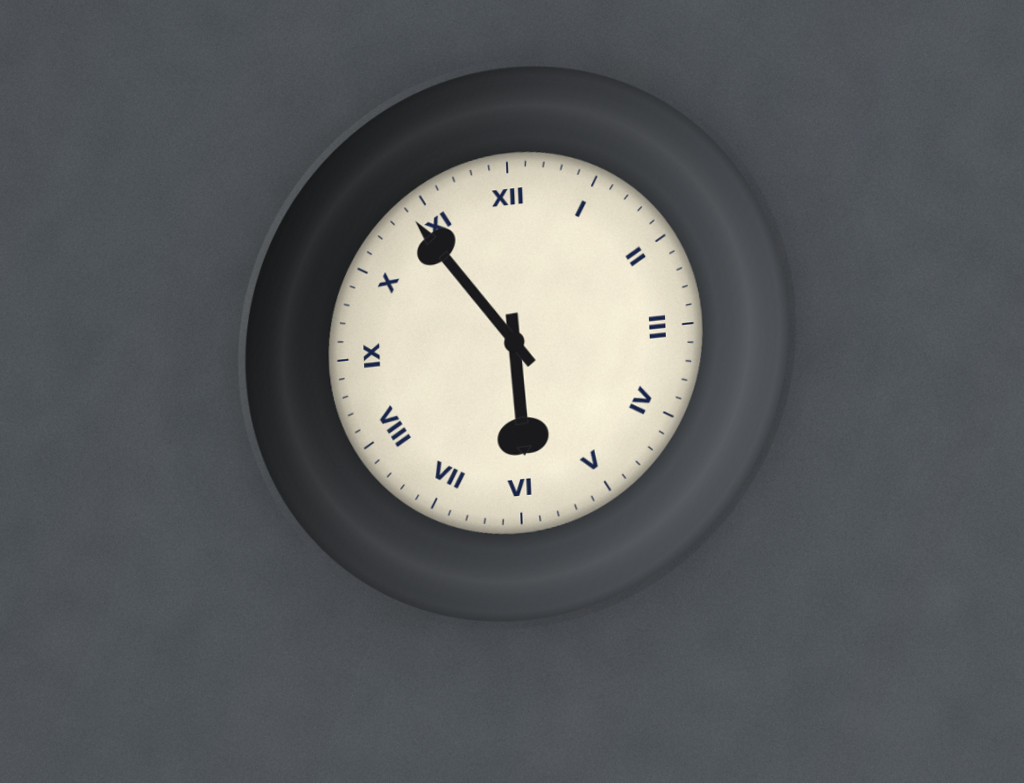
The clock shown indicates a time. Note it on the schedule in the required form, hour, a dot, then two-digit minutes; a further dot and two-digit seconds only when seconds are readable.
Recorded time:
5.54
